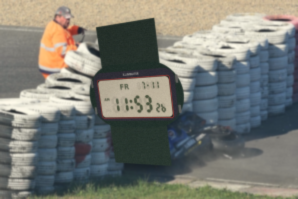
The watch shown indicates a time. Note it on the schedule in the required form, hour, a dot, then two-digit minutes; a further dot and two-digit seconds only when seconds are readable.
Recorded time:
11.53
